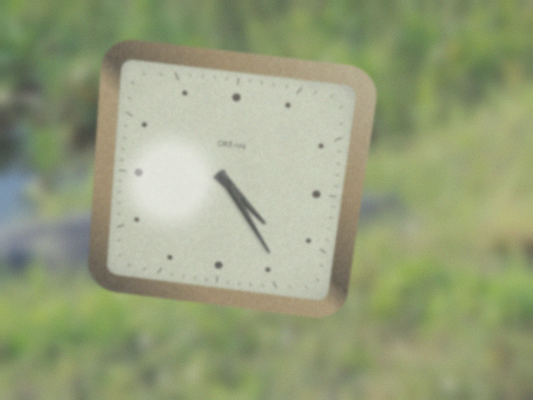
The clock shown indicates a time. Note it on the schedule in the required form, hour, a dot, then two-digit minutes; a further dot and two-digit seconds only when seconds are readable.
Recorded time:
4.24
